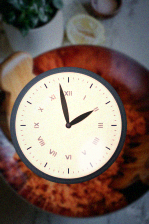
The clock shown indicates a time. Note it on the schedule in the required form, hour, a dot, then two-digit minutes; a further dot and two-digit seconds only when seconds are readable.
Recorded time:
1.58
